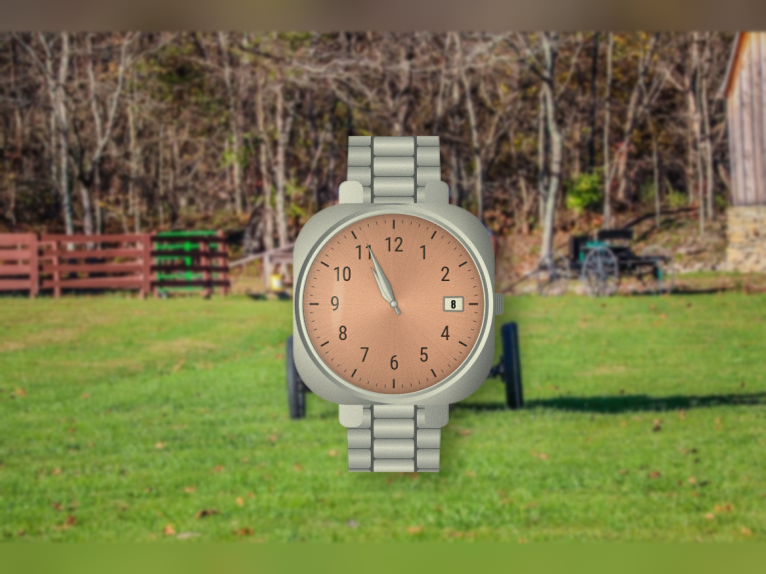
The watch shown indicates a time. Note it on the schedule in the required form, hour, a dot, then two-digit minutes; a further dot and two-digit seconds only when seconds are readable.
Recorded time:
10.56
